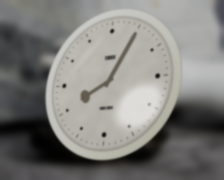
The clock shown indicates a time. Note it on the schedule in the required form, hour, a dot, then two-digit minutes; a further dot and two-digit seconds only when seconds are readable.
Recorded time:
8.05
